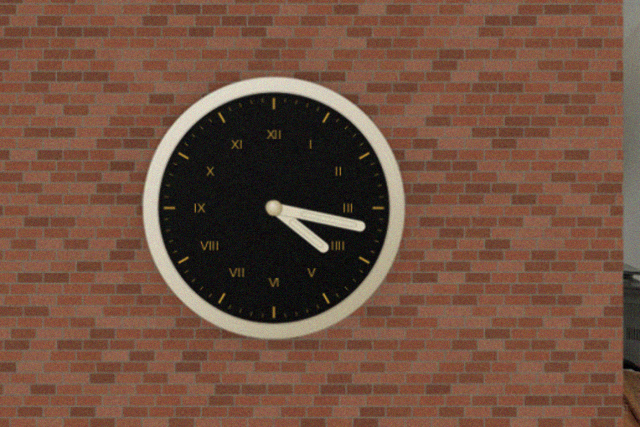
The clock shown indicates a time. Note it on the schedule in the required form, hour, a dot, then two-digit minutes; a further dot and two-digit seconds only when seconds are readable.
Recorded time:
4.17
